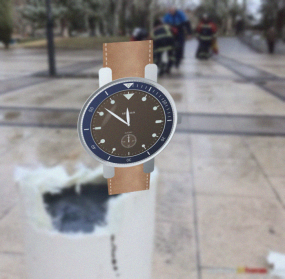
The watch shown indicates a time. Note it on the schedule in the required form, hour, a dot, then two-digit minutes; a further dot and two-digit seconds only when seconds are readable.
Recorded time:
11.52
